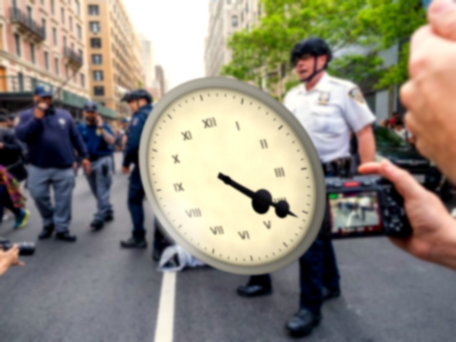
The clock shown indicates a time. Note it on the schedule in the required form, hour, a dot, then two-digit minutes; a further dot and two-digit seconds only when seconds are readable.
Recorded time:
4.21
